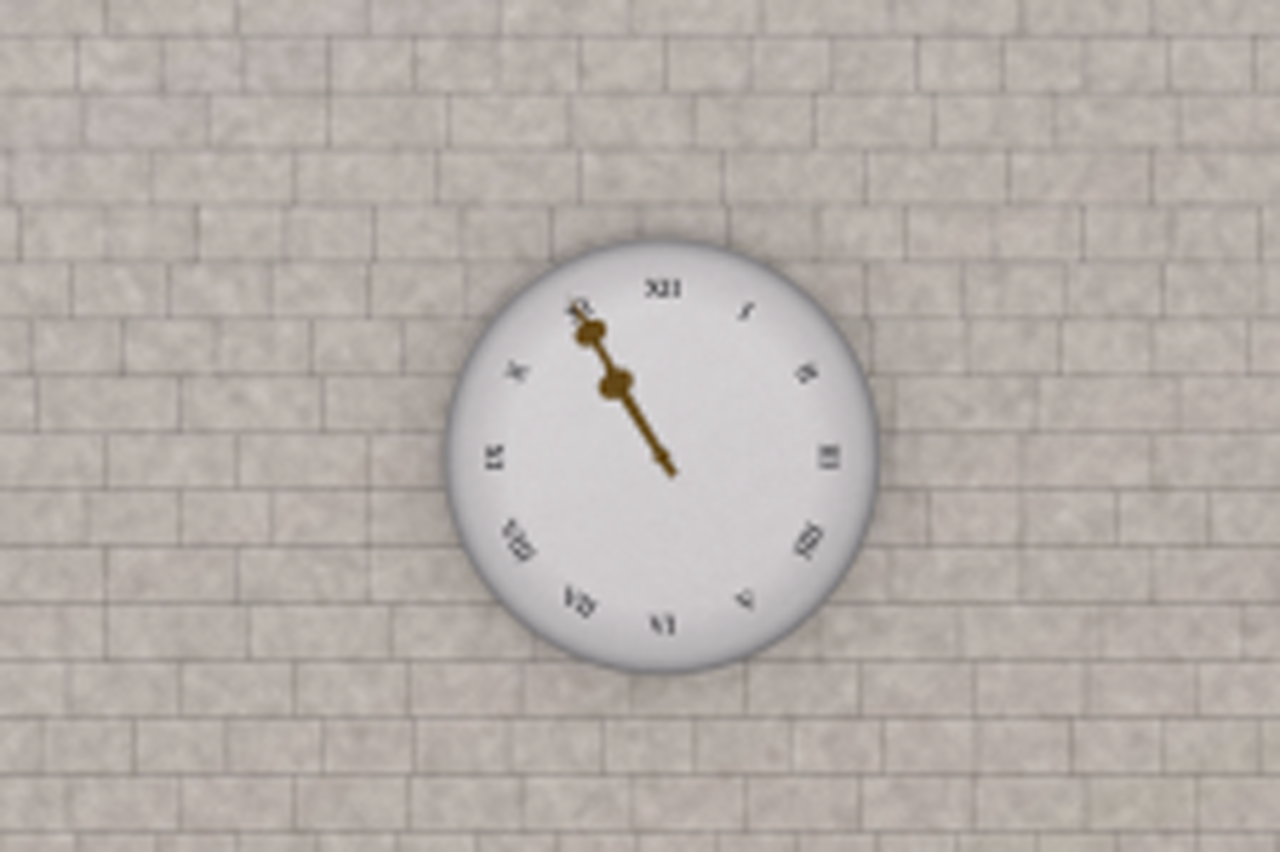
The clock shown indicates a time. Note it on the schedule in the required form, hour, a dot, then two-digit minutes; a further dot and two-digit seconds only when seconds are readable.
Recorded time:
10.55
